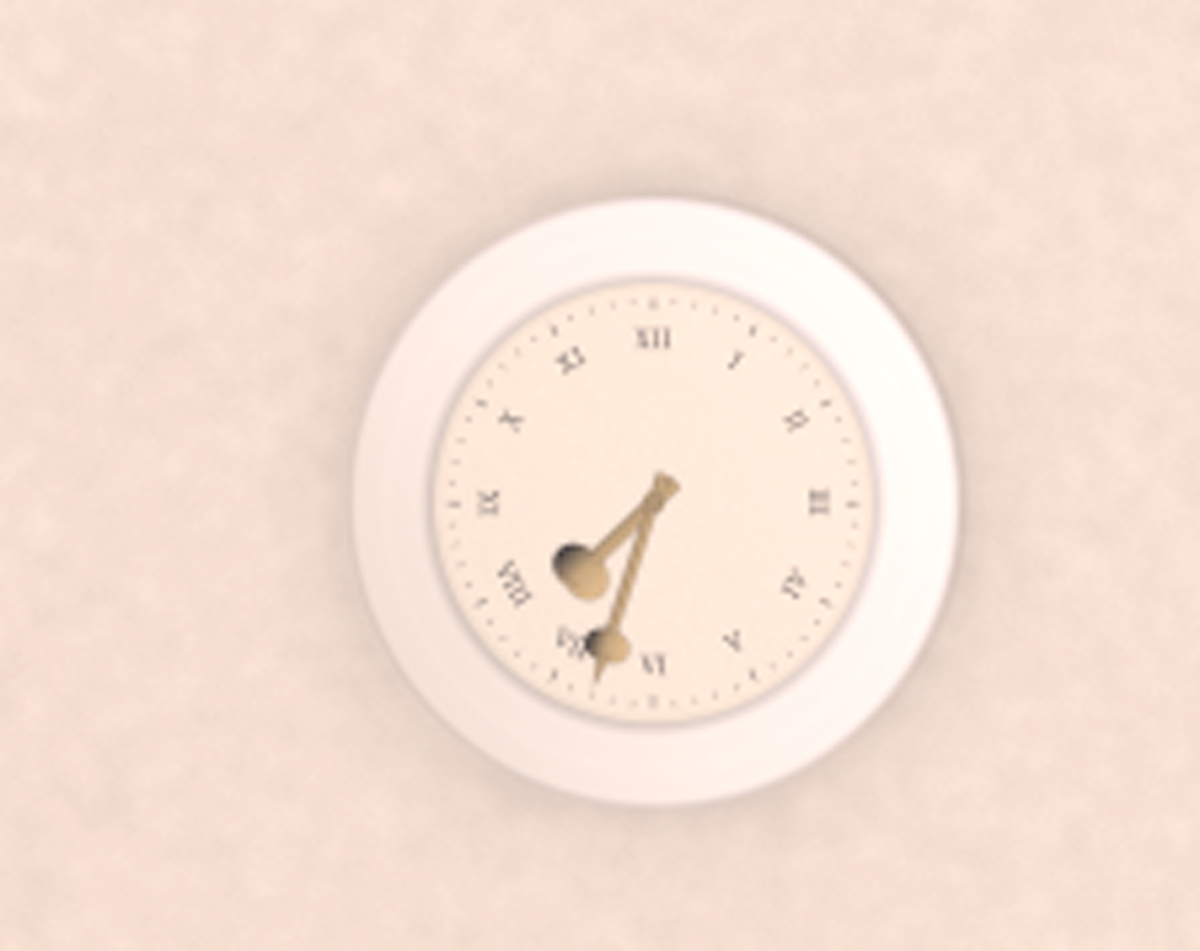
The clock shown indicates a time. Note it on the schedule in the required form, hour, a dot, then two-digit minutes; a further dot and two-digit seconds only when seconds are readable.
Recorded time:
7.33
